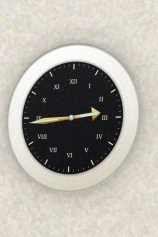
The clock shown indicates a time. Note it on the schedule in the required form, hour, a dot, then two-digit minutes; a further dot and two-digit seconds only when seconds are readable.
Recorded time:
2.44
